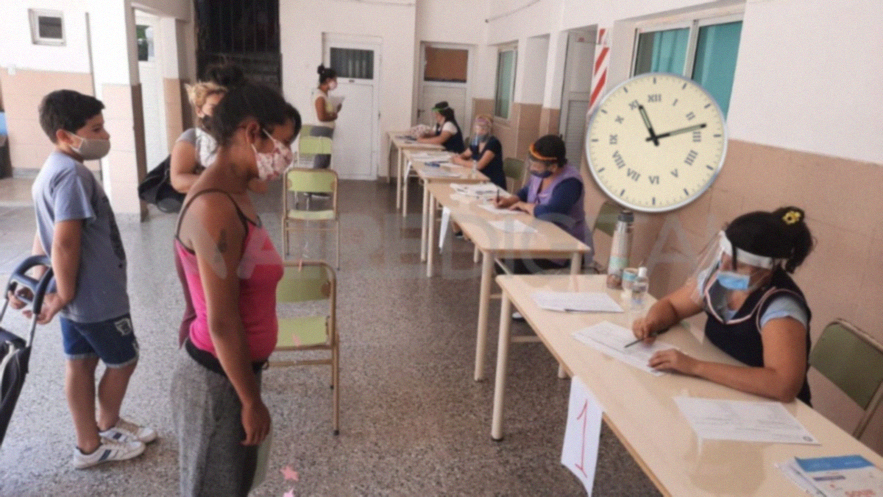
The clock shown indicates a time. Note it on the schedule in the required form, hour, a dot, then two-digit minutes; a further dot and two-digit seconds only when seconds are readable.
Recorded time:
11.13
